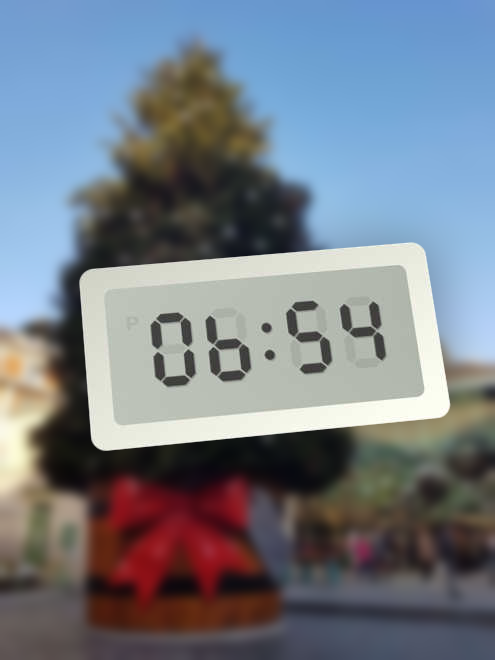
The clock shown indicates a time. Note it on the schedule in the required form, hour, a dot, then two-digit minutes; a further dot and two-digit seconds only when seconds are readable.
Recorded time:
6.54
